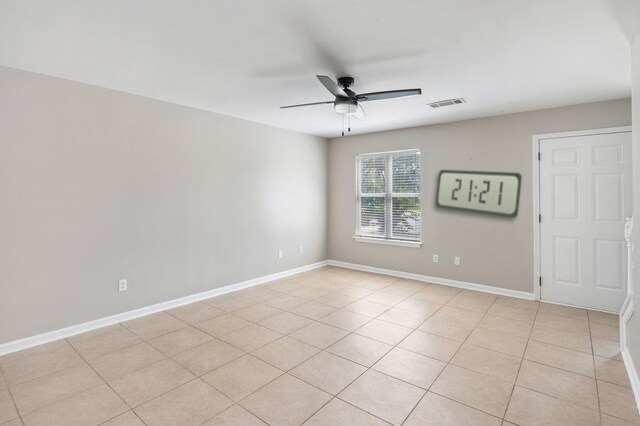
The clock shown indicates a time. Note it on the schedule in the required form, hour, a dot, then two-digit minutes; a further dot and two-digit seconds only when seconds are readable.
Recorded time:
21.21
